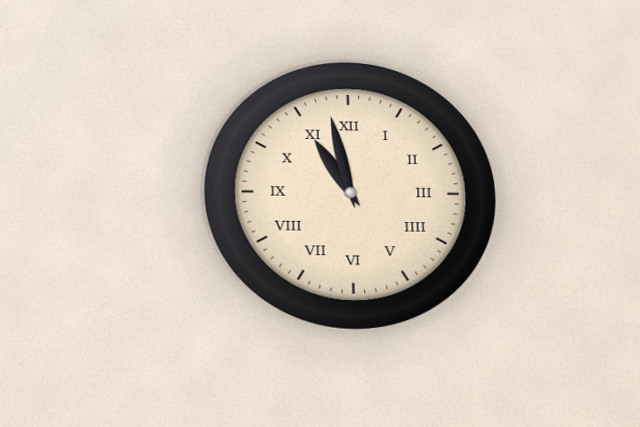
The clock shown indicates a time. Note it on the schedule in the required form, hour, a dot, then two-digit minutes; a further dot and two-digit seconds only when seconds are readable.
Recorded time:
10.58
